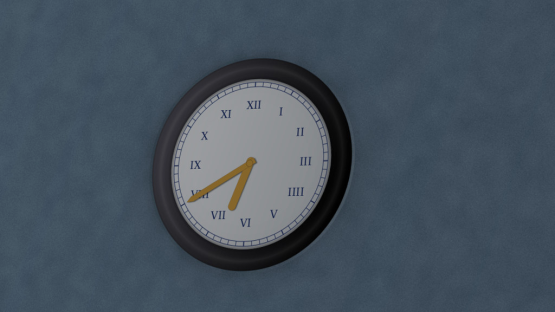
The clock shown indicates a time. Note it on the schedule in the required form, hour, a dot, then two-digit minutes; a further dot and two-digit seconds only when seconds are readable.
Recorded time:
6.40
